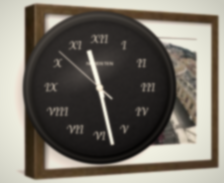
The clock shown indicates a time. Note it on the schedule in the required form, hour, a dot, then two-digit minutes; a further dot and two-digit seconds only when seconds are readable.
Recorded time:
11.27.52
